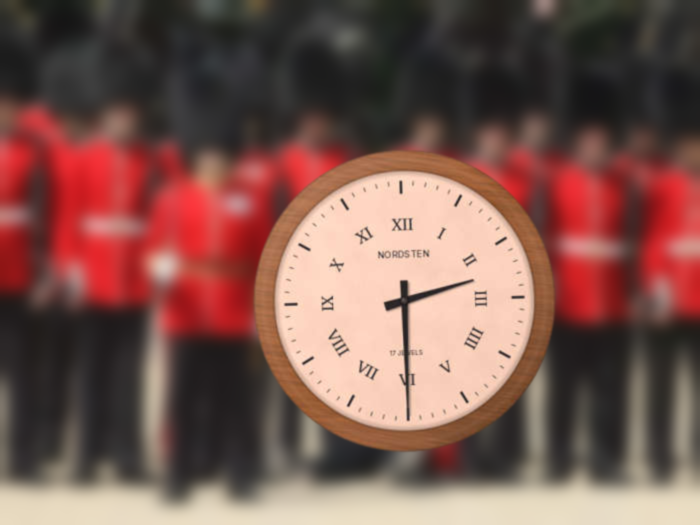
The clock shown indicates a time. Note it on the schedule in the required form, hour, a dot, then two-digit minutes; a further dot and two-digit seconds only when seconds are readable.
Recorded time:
2.30
